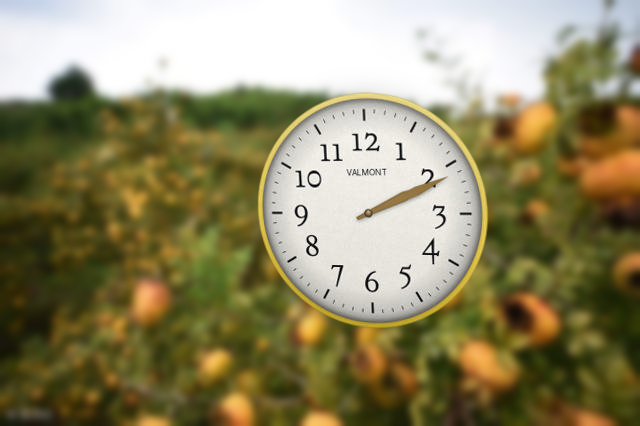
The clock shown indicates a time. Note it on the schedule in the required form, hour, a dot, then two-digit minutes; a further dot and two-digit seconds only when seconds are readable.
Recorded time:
2.11
